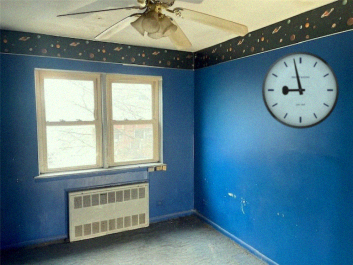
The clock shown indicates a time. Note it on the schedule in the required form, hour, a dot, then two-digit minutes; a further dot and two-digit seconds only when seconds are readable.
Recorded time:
8.58
